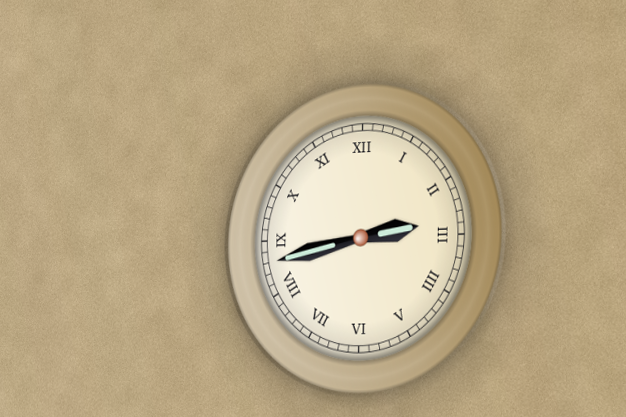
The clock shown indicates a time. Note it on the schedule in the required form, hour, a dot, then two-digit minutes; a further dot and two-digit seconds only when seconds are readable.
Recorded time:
2.43
